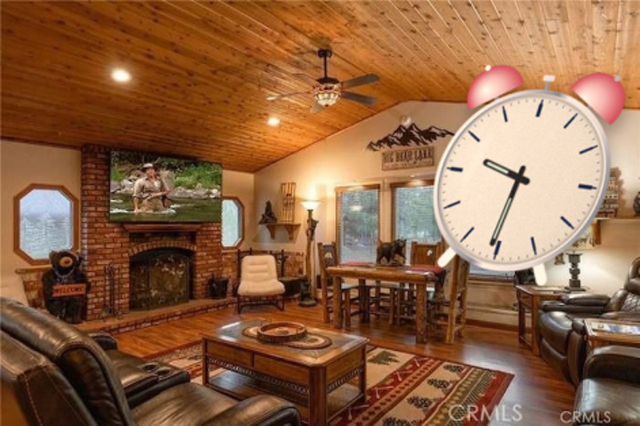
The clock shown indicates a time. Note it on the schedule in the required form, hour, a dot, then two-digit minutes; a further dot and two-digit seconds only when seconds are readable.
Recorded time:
9.31
